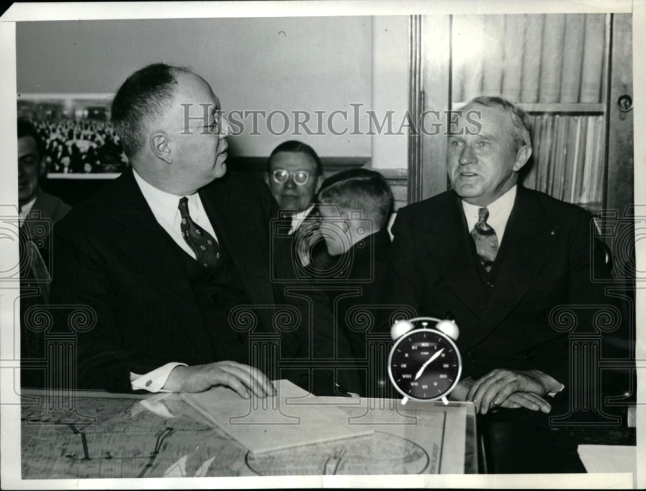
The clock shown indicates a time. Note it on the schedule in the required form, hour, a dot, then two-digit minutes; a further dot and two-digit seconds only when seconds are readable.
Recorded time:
7.08
